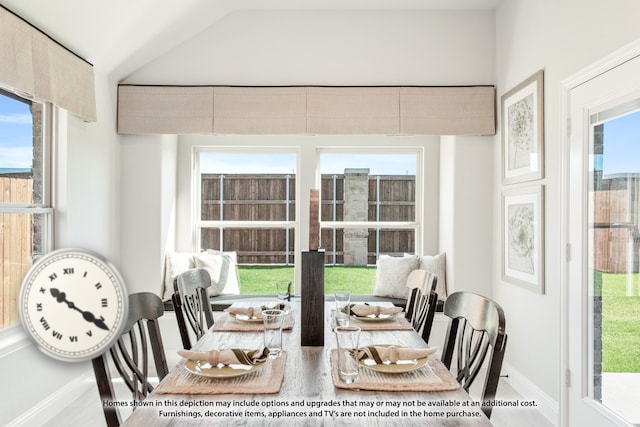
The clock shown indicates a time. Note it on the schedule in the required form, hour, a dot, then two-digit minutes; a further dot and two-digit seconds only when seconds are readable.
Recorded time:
10.21
